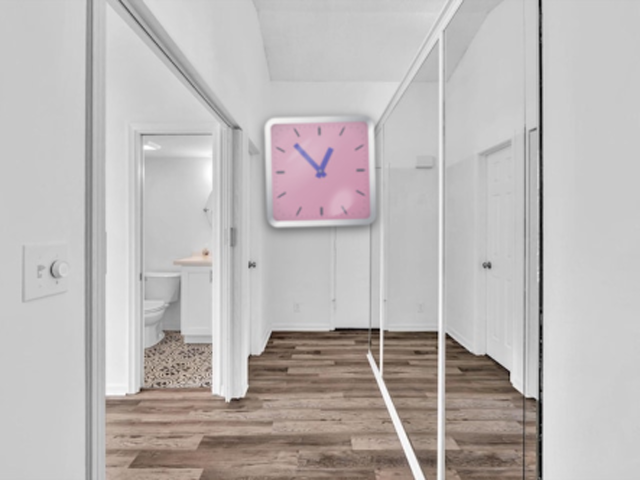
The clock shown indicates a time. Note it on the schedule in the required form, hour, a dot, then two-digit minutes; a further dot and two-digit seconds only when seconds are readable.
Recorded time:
12.53
